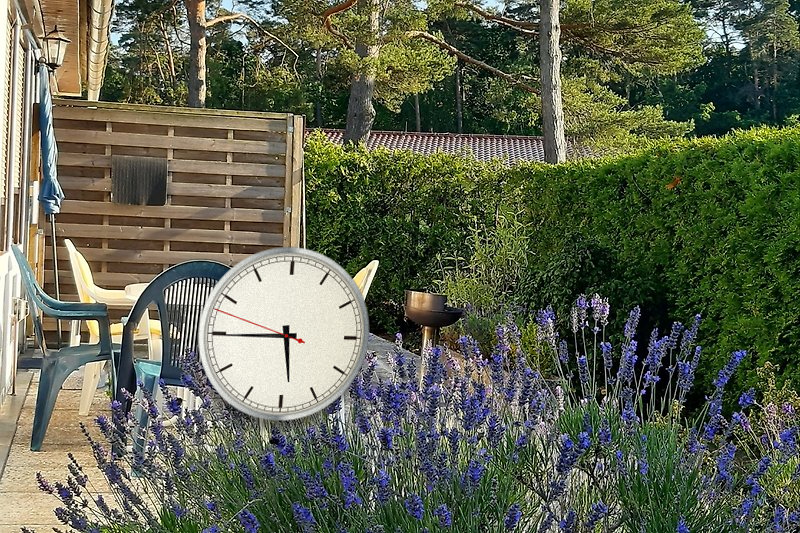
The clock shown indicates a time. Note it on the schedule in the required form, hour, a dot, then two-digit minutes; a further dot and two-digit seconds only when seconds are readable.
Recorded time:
5.44.48
